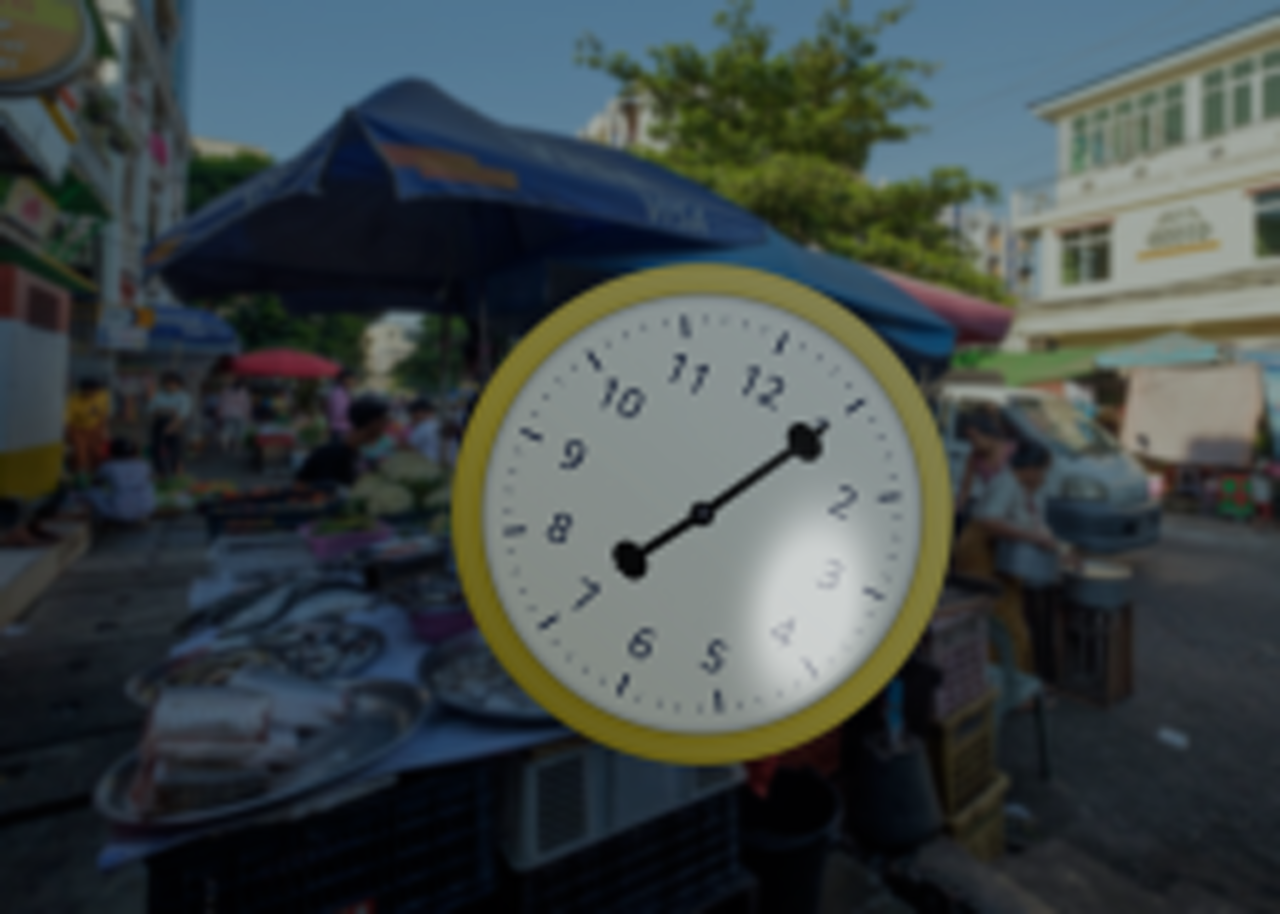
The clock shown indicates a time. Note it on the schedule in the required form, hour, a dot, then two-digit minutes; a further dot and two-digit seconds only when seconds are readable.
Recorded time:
7.05
